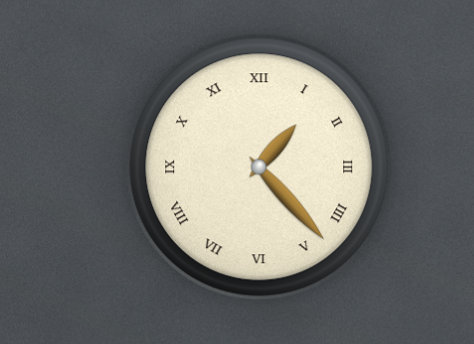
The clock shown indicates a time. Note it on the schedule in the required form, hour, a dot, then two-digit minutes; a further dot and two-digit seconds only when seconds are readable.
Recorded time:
1.23
